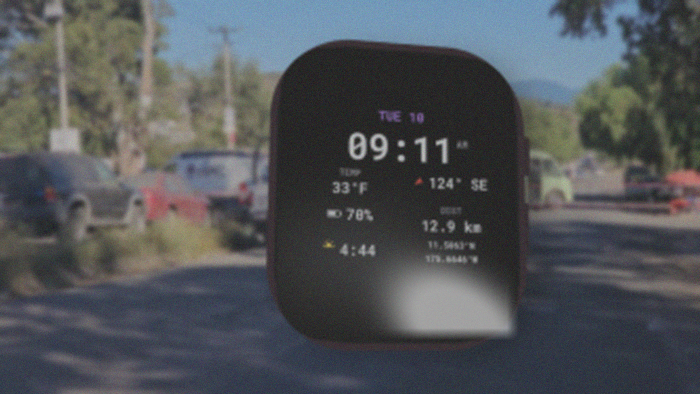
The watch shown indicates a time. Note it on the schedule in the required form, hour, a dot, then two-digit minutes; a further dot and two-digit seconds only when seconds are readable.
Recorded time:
9.11
